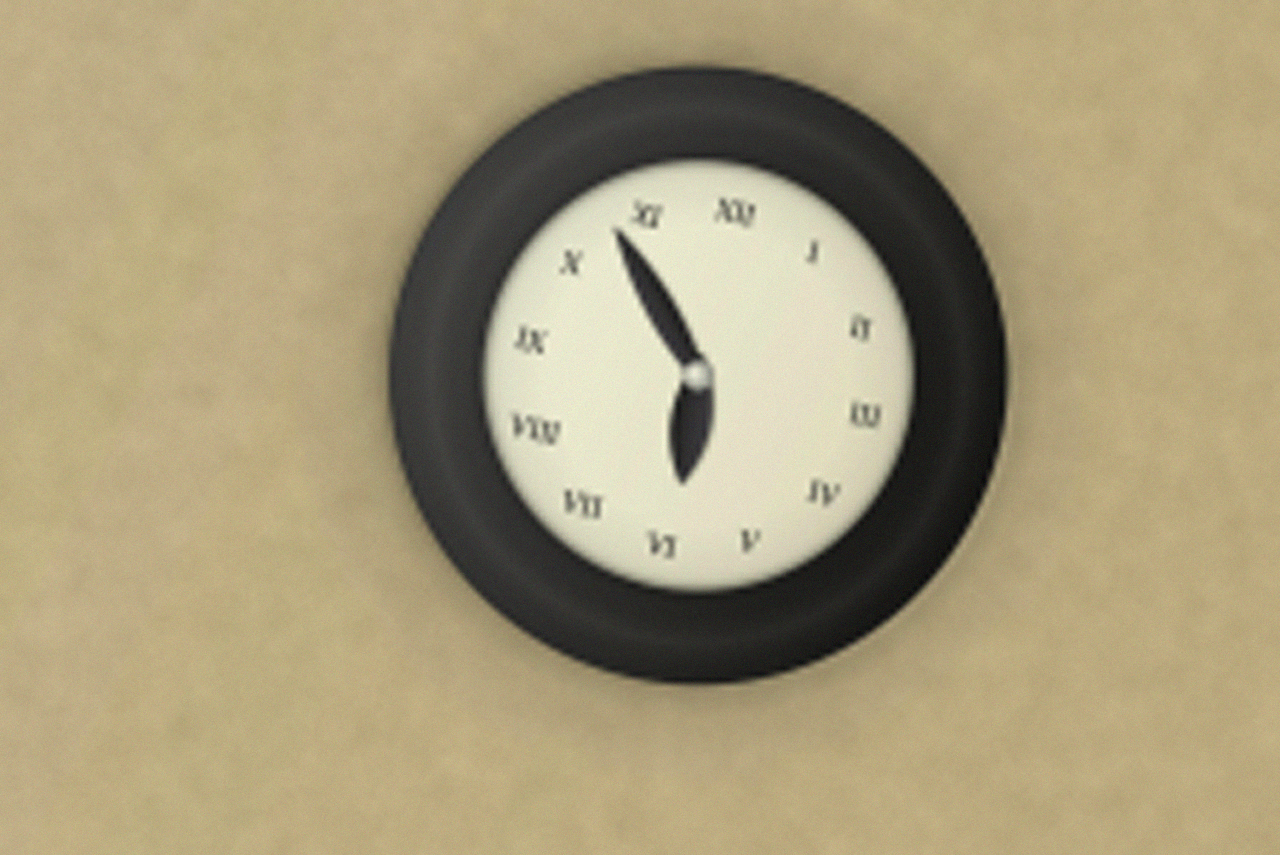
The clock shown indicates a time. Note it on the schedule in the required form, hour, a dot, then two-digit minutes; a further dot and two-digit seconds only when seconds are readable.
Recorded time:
5.53
